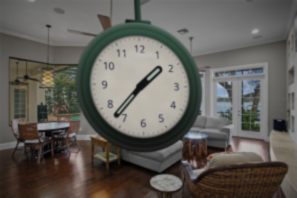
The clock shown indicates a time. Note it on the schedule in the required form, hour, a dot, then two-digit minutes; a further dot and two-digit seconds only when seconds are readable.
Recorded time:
1.37
